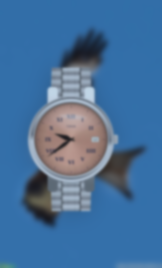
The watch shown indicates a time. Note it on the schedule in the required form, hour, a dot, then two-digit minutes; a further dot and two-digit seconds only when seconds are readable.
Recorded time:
9.39
